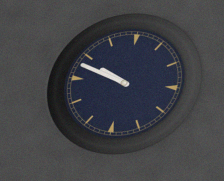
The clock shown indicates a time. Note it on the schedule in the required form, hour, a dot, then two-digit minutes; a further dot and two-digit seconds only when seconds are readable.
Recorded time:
9.48
